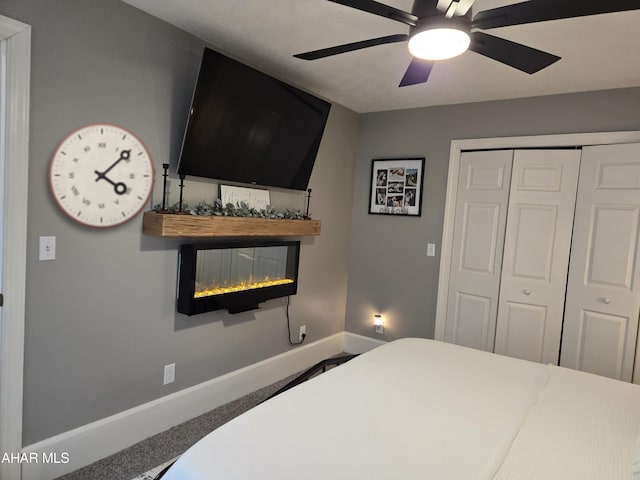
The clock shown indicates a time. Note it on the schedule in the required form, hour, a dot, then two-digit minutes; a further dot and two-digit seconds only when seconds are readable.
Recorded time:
4.08
